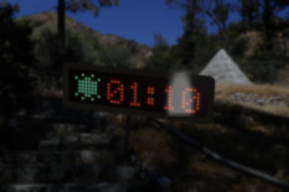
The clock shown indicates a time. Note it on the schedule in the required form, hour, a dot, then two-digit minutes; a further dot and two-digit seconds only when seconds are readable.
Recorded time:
1.10
